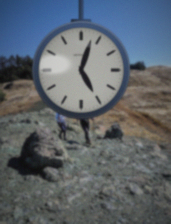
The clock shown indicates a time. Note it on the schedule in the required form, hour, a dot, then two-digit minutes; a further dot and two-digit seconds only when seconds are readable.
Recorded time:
5.03
